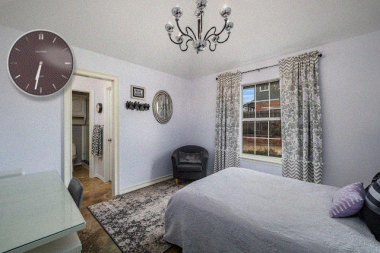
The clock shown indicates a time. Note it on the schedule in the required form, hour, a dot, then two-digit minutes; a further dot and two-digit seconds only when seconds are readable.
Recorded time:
6.32
